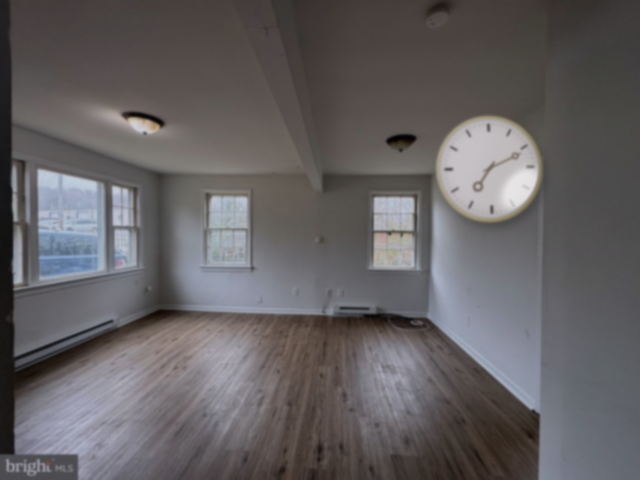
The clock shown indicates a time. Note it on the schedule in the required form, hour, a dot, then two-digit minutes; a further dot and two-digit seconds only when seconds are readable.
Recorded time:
7.11
